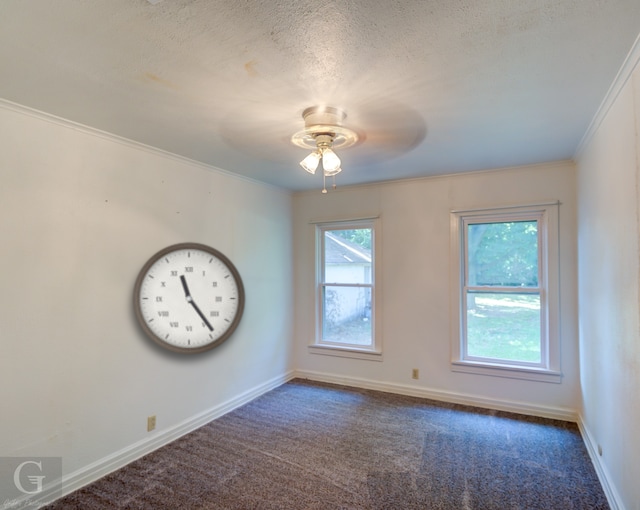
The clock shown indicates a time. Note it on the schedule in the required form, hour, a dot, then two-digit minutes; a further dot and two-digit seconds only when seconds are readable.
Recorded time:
11.24
